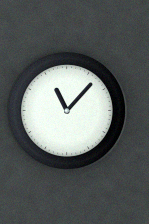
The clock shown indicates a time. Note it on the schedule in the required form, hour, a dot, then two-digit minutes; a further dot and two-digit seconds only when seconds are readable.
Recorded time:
11.07
